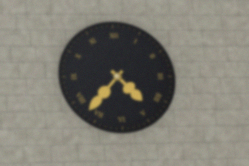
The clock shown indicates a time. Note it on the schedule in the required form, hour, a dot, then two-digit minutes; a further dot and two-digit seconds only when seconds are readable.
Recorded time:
4.37
